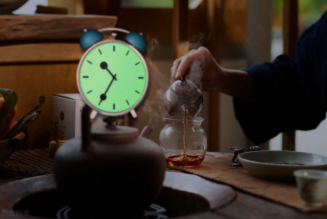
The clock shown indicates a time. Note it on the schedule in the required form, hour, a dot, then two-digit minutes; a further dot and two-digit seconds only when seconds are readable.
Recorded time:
10.35
